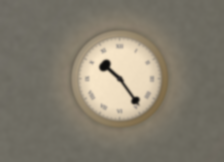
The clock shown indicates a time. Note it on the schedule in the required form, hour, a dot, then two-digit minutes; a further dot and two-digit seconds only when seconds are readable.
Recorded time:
10.24
